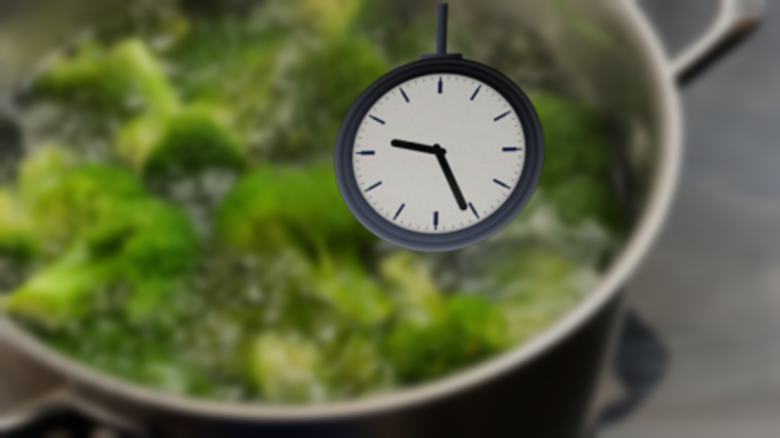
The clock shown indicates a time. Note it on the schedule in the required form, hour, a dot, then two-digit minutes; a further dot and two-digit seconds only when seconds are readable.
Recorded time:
9.26
